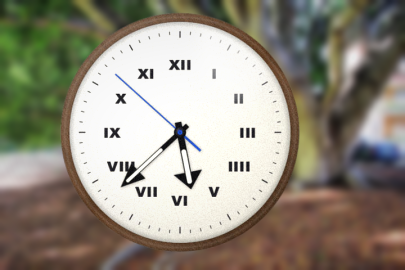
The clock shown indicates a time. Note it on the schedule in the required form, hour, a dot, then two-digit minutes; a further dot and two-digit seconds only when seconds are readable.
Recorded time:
5.37.52
